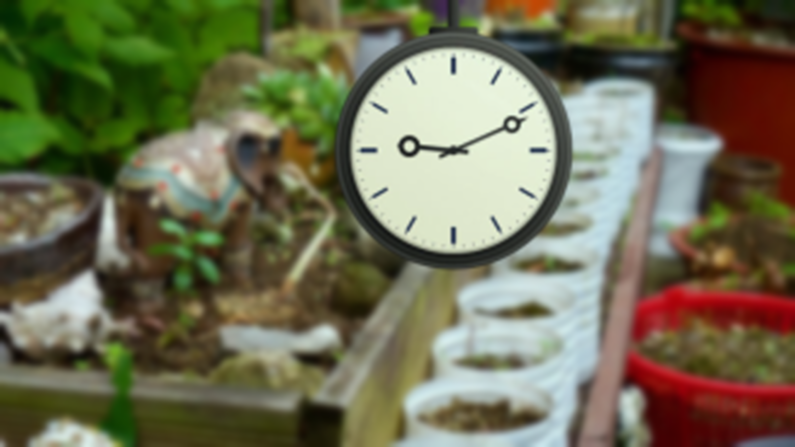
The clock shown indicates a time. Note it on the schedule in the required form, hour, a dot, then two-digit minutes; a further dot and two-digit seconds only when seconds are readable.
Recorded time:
9.11
